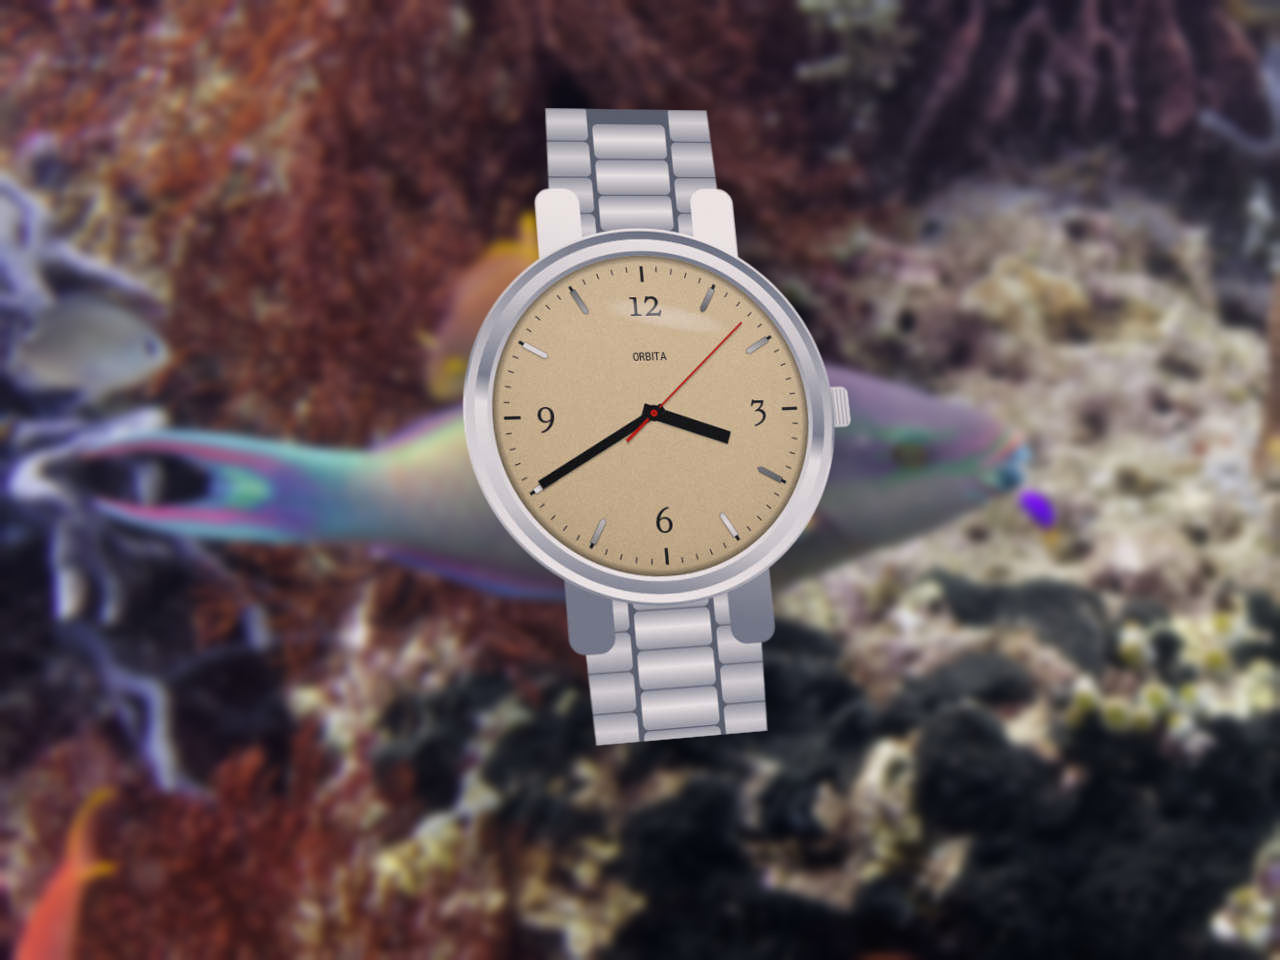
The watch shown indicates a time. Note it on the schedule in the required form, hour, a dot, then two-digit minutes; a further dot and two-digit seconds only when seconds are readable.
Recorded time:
3.40.08
